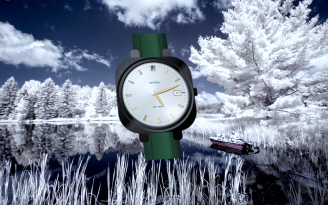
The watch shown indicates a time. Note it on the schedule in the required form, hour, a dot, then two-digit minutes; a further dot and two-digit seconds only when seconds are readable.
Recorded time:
5.12
